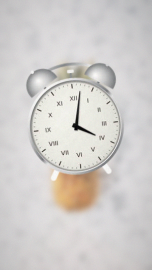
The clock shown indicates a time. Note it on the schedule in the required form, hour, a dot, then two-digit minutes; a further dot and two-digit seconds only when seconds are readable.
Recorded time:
4.02
